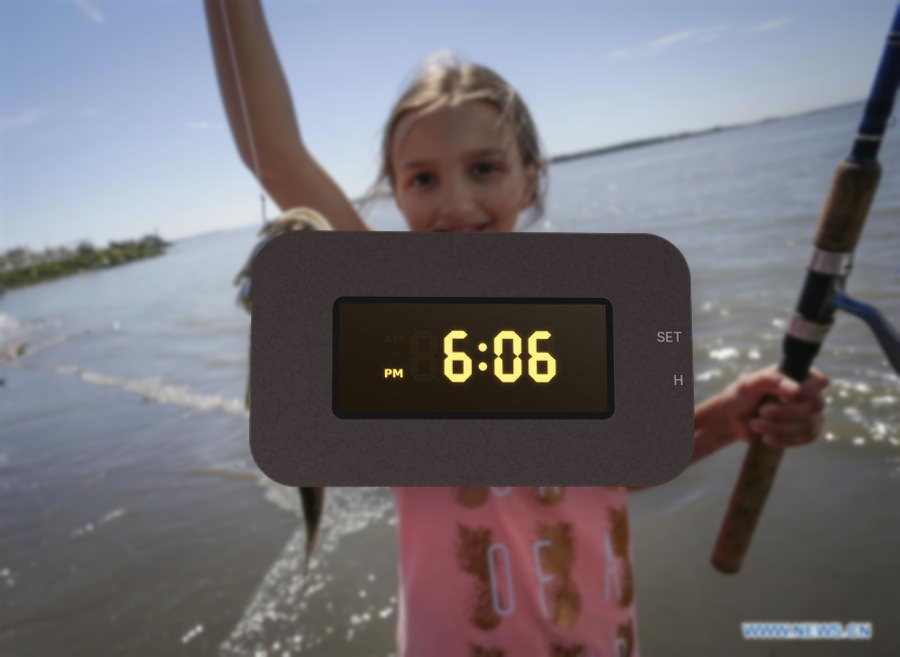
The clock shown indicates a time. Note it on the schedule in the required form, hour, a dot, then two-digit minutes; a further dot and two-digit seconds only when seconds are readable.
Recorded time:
6.06
